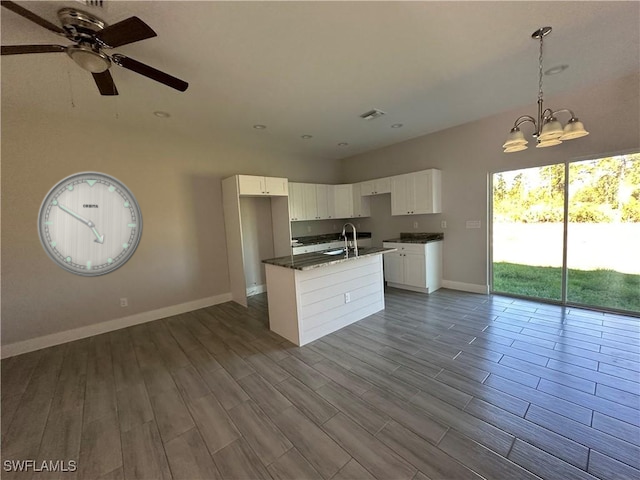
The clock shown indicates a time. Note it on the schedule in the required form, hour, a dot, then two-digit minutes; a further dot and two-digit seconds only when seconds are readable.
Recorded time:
4.50
